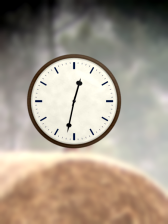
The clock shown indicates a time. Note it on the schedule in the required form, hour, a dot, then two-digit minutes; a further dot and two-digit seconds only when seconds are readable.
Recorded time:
12.32
